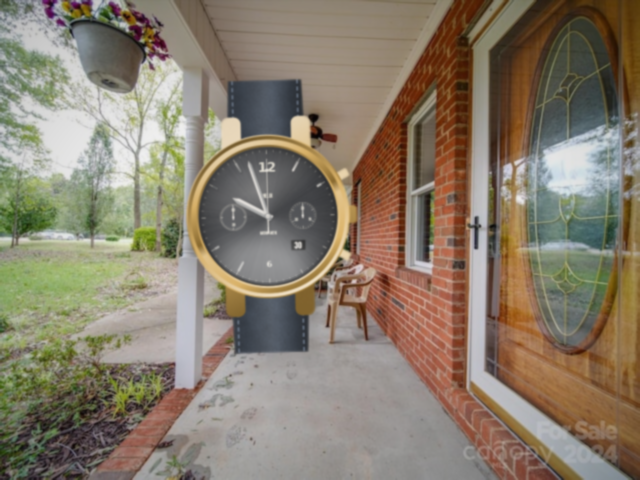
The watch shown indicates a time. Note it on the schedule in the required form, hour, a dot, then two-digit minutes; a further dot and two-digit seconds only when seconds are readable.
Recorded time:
9.57
